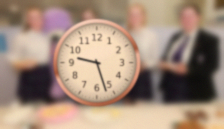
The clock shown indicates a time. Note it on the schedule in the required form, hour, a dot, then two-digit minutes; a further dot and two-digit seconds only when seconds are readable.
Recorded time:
9.27
